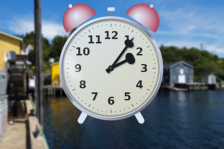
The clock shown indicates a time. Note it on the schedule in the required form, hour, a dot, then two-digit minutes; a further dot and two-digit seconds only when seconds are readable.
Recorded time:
2.06
